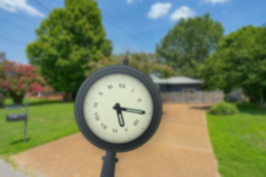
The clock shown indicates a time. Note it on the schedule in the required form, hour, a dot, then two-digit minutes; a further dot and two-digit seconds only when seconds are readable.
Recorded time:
5.15
